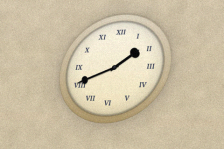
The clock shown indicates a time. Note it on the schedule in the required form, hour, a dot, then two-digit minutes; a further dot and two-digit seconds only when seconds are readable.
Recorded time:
1.41
